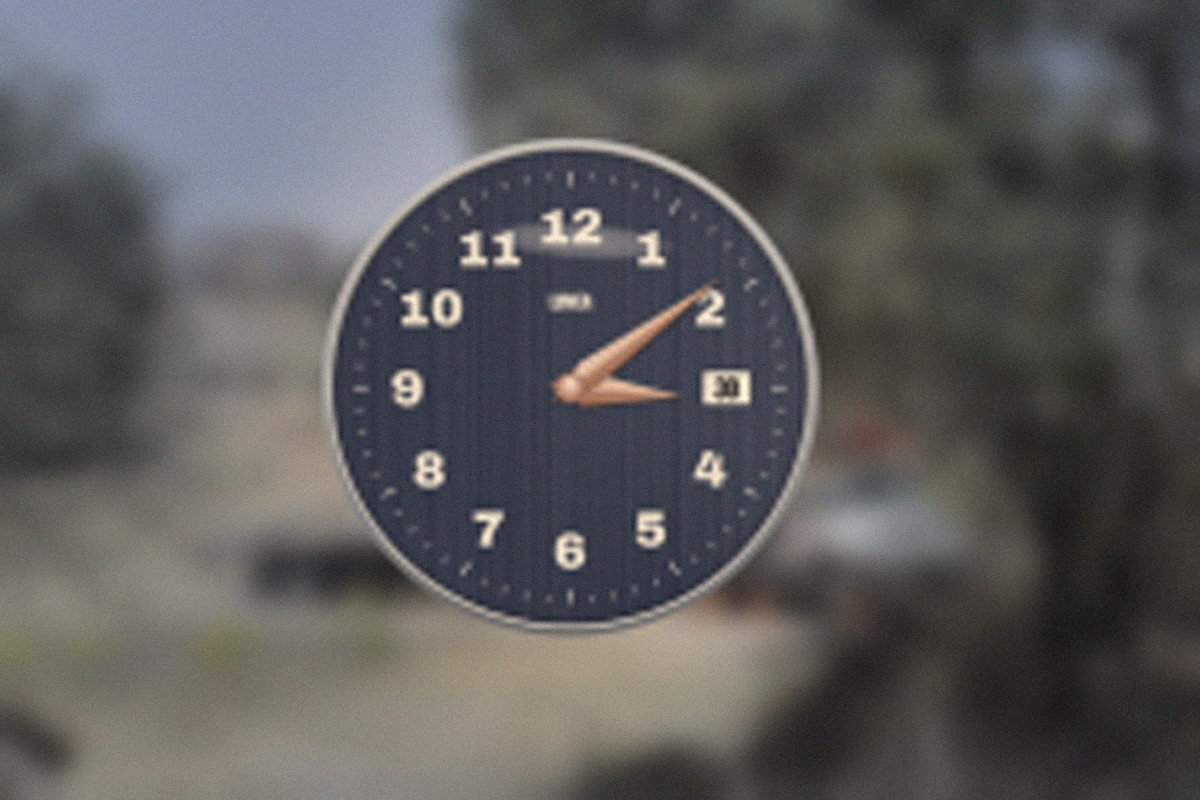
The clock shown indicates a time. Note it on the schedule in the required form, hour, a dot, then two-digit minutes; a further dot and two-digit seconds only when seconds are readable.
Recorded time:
3.09
